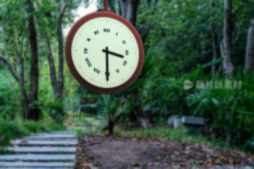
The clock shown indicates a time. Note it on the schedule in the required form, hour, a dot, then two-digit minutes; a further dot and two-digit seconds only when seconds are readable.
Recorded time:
3.30
